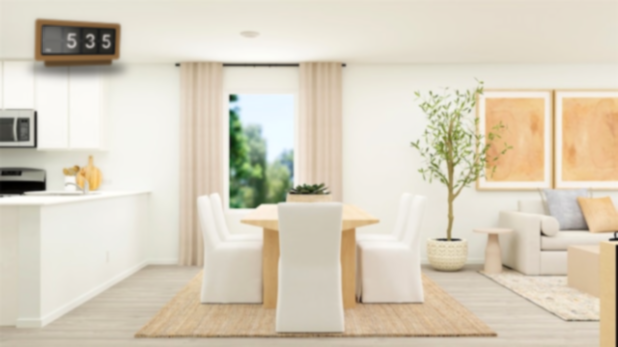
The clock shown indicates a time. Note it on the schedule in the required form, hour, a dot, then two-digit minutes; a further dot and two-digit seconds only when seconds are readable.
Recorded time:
5.35
